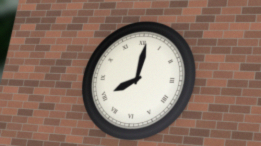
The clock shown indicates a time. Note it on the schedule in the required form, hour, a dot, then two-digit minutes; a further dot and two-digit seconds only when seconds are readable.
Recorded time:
8.01
